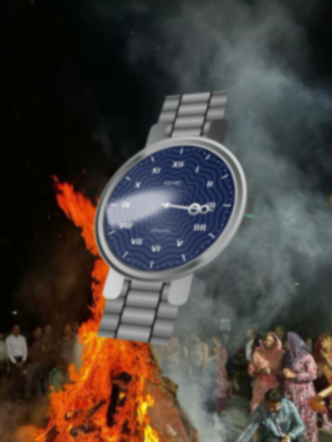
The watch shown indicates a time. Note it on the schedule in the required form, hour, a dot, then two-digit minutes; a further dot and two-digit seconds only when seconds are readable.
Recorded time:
3.16
